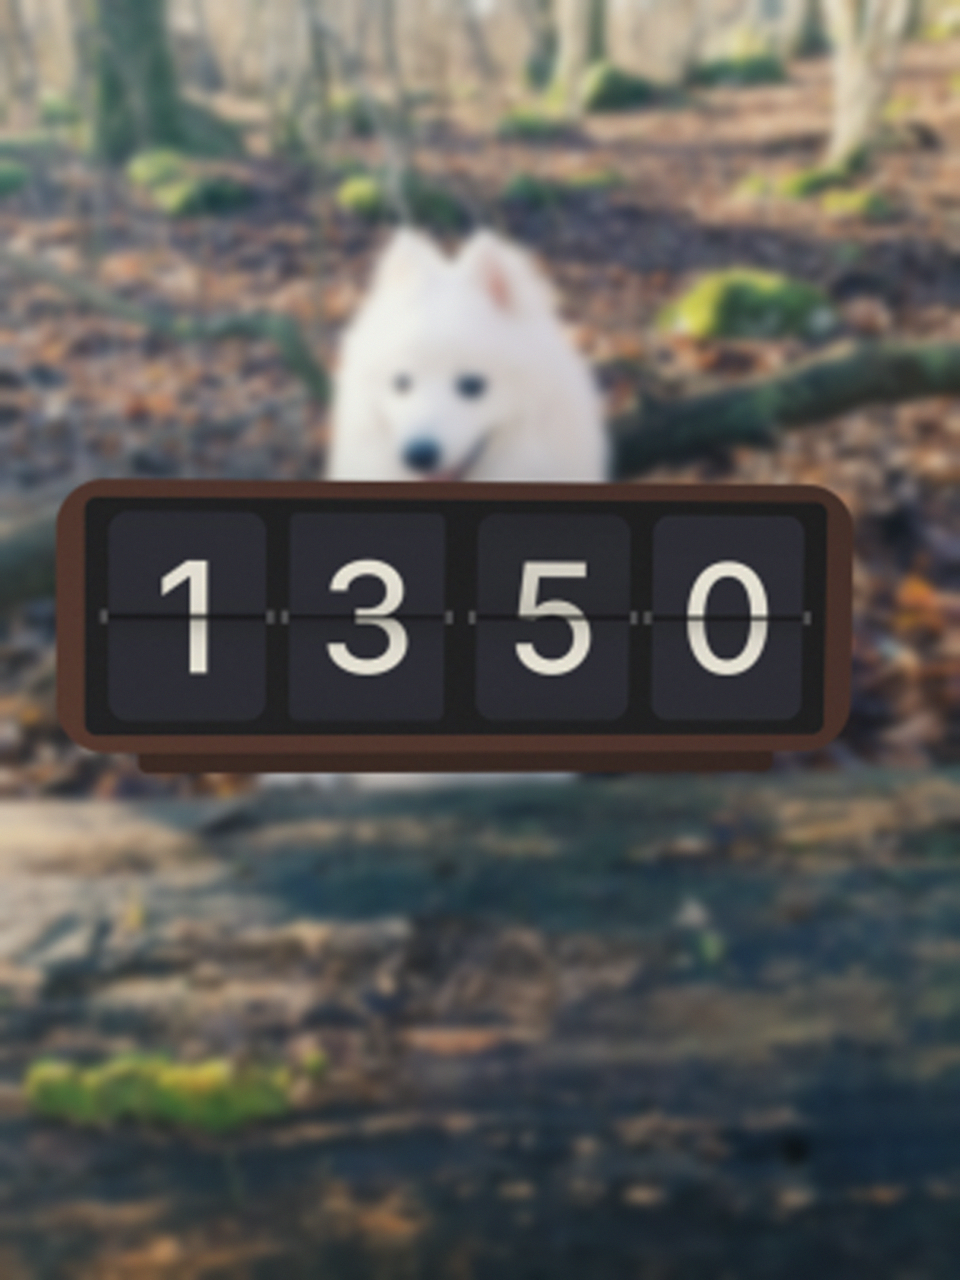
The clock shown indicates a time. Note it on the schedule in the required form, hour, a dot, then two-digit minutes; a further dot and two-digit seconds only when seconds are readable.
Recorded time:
13.50
